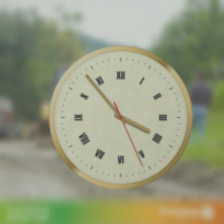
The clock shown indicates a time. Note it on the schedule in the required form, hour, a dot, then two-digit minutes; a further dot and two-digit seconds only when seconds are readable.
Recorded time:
3.53.26
